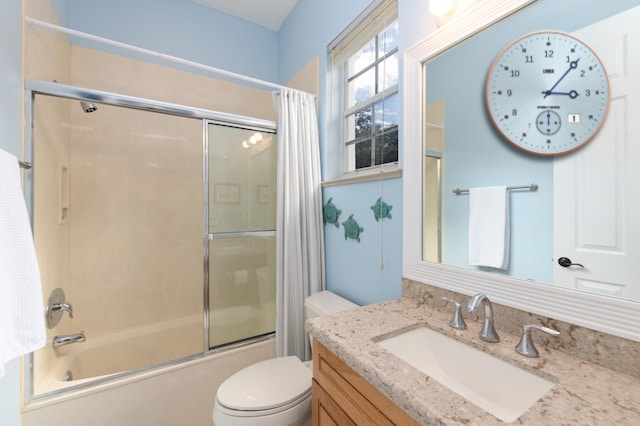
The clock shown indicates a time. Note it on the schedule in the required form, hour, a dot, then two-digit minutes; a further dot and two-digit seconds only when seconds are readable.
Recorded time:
3.07
